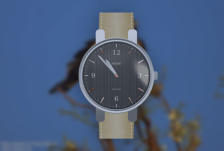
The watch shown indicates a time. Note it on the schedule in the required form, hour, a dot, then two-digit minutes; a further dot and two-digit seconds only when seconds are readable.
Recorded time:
10.53
